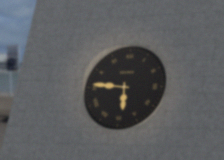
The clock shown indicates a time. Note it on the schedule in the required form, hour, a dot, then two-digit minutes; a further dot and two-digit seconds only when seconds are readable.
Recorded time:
5.46
